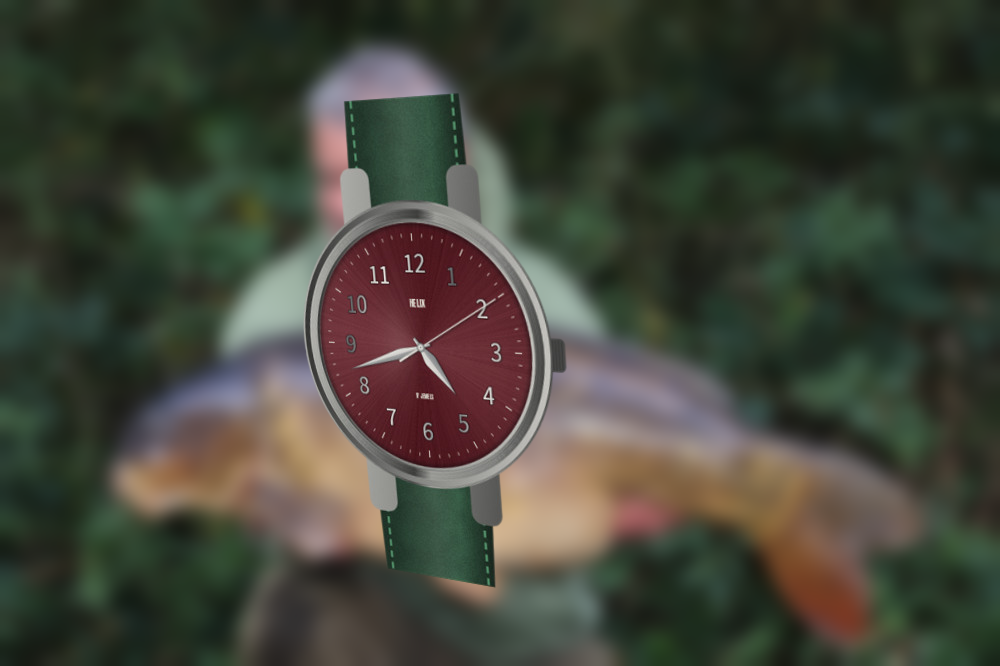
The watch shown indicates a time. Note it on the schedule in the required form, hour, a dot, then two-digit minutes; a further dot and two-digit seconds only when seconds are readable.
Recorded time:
4.42.10
